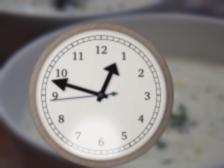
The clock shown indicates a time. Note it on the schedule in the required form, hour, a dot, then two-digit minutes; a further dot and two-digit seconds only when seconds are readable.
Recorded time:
12.47.44
